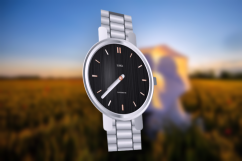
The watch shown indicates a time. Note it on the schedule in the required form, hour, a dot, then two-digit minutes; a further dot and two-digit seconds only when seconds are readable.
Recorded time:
7.38
